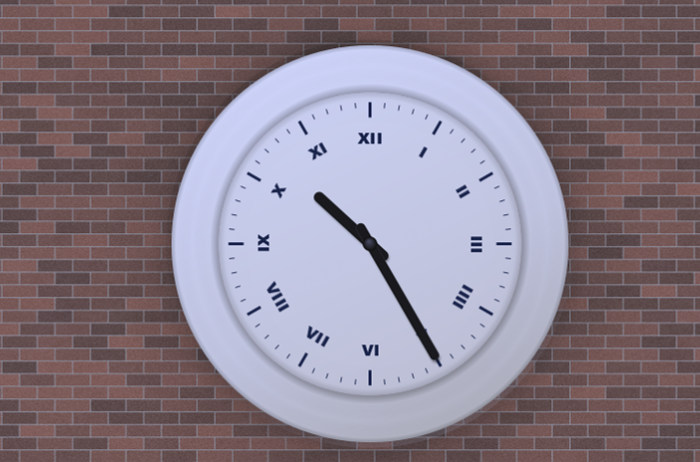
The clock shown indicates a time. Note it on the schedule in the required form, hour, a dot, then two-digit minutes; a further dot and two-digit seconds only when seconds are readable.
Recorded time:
10.25
